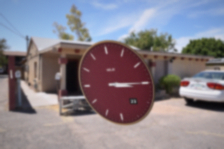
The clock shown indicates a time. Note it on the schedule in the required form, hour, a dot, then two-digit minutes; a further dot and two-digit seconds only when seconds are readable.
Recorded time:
3.15
